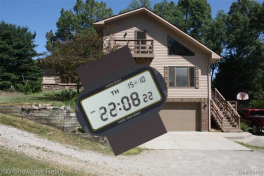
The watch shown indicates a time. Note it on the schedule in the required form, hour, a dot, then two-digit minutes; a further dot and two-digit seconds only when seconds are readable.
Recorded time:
22.08.22
